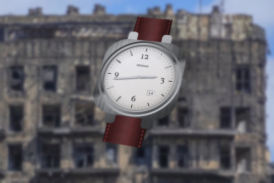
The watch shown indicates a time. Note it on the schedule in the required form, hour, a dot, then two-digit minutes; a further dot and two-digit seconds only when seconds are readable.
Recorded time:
2.43
